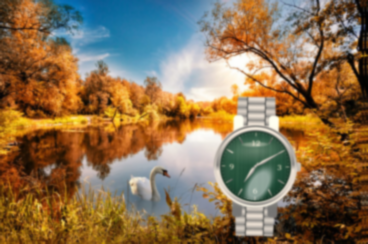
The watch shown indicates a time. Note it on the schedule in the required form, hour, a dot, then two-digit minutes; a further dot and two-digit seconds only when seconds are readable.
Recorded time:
7.10
